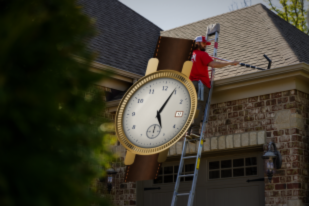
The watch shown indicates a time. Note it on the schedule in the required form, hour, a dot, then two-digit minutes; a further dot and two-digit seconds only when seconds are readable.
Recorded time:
5.04
